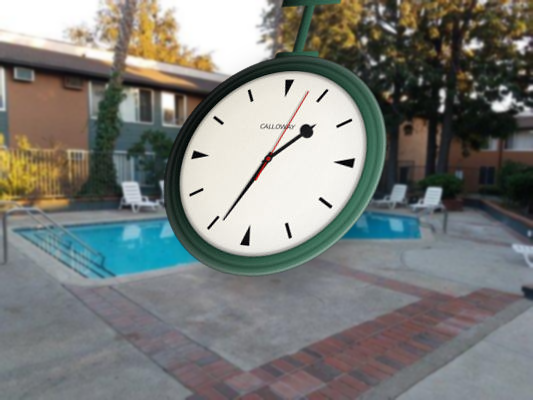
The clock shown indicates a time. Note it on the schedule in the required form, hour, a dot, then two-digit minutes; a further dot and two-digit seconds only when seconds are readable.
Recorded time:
1.34.03
